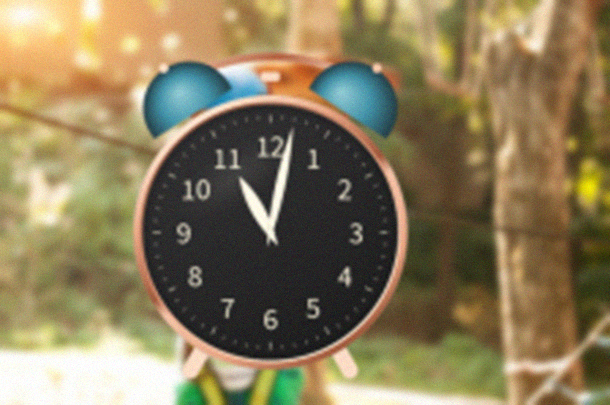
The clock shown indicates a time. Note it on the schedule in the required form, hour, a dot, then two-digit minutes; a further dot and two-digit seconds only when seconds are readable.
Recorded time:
11.02
